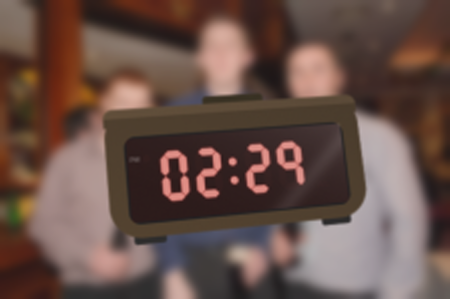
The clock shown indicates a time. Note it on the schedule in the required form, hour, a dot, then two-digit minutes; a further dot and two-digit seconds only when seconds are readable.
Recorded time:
2.29
